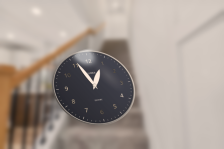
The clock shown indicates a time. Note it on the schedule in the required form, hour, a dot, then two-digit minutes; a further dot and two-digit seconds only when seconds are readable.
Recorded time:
12.56
